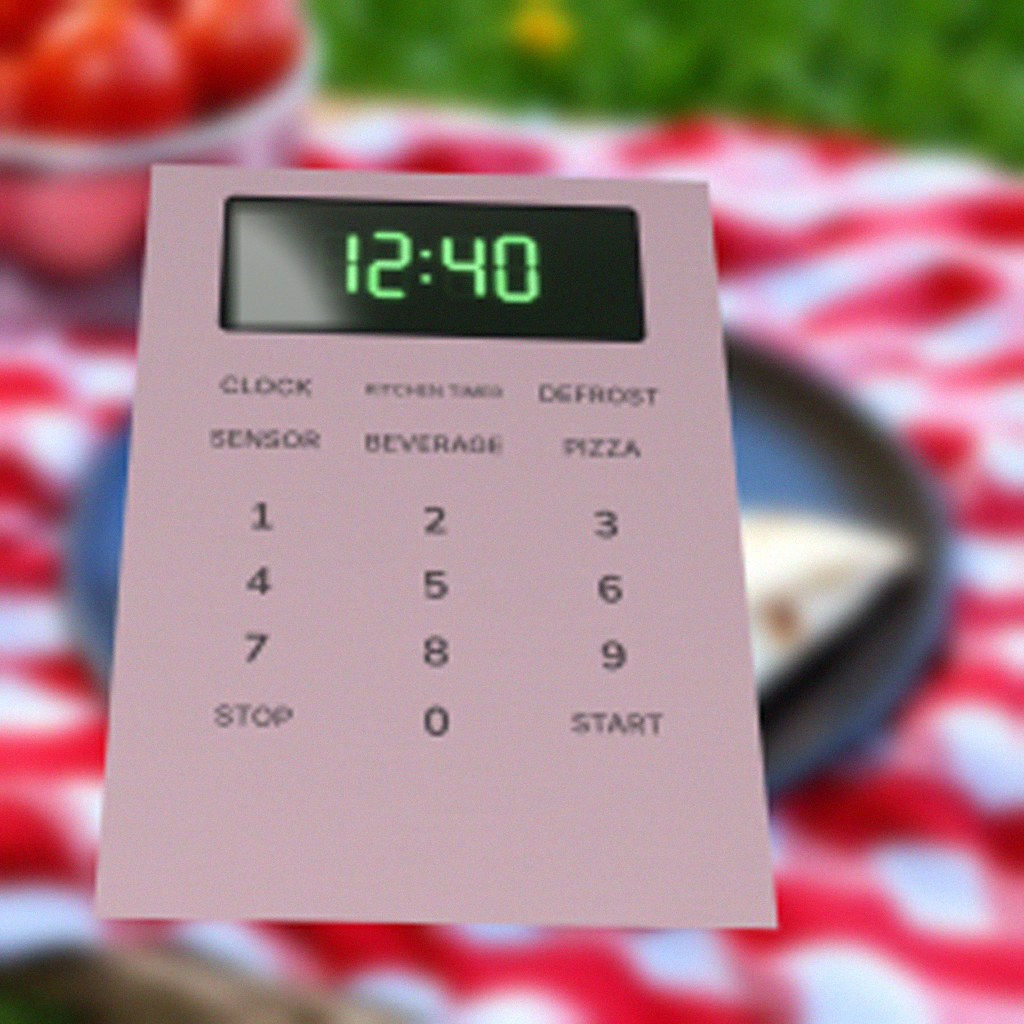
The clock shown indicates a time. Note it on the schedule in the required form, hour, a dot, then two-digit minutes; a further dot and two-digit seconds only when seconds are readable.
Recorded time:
12.40
